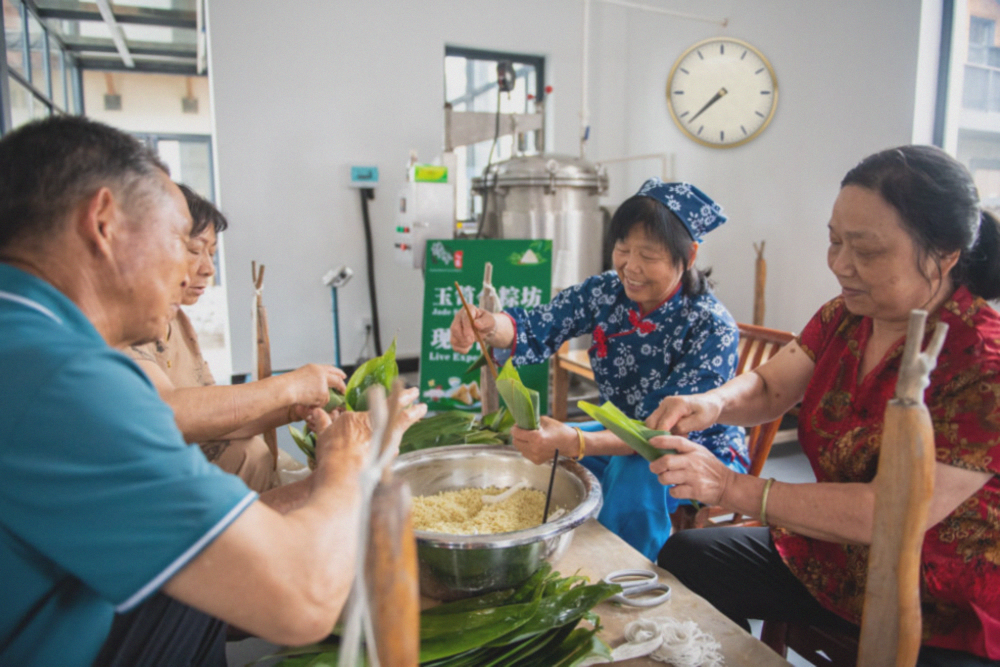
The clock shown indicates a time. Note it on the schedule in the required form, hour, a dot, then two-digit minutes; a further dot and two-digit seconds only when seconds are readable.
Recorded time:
7.38
